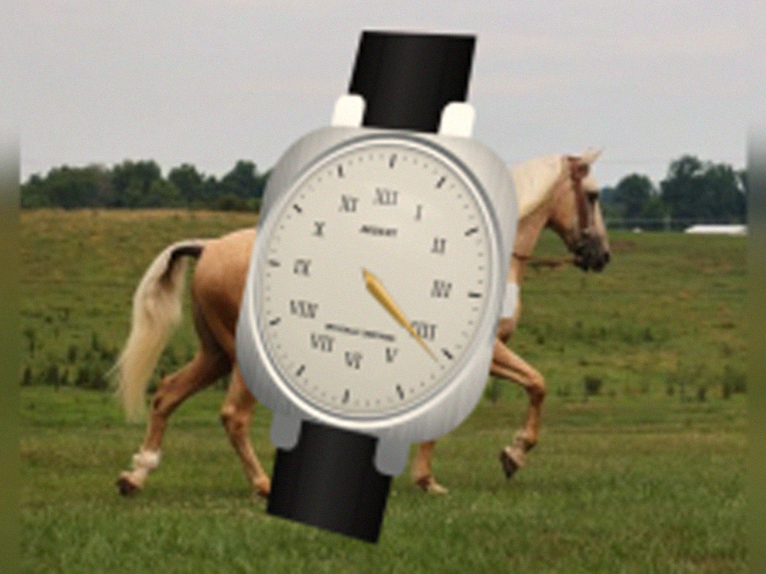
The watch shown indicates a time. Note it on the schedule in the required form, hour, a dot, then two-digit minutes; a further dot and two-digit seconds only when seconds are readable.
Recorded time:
4.21
